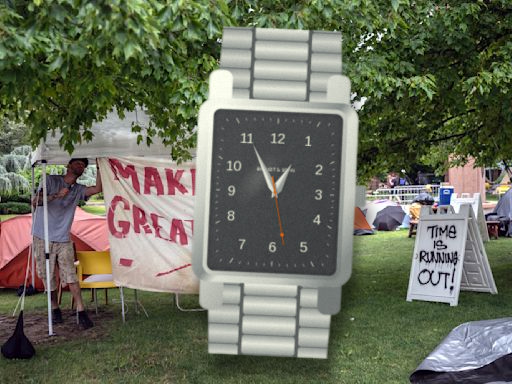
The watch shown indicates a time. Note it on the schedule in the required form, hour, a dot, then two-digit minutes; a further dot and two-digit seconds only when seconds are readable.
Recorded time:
12.55.28
